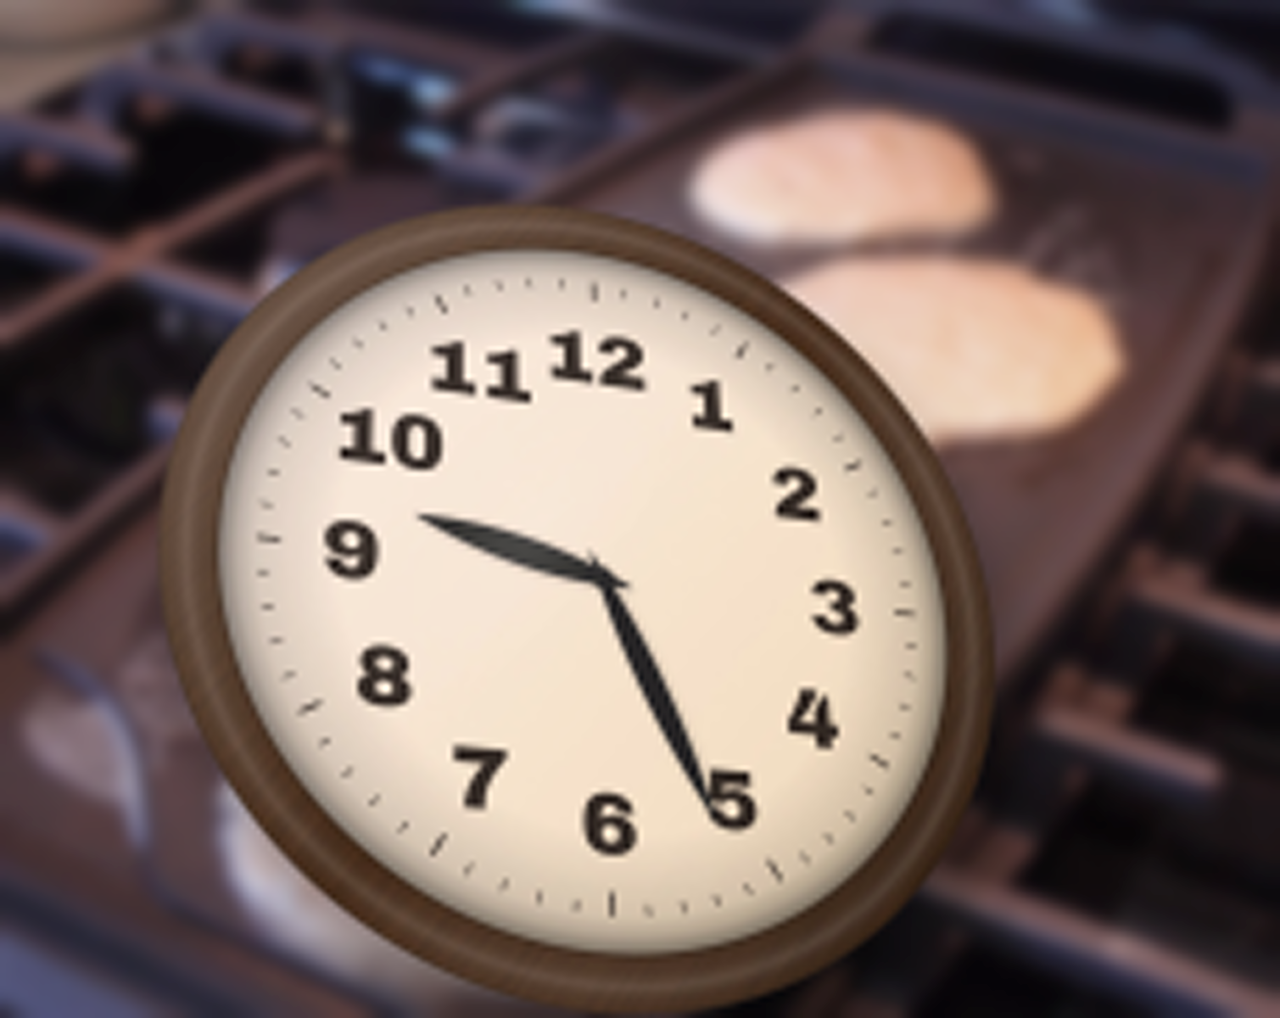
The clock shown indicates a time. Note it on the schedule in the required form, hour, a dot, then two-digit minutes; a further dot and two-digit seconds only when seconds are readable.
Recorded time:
9.26
